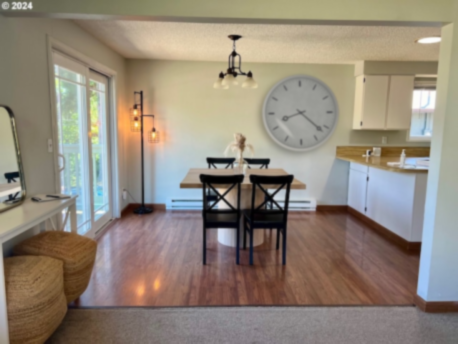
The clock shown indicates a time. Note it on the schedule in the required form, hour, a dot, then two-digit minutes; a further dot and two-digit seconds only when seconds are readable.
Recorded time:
8.22
